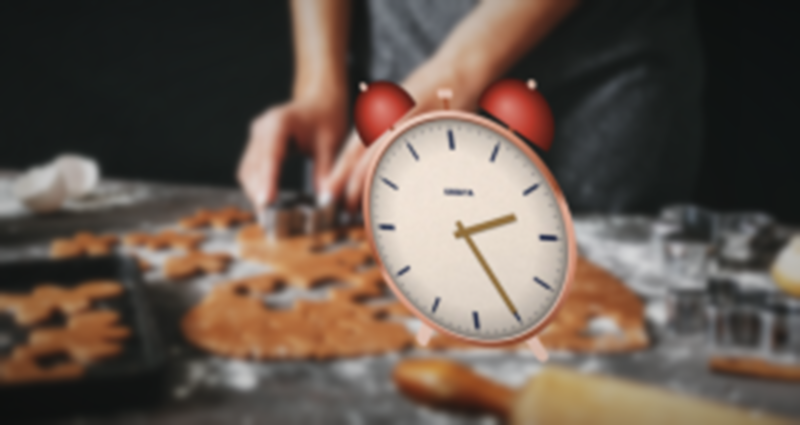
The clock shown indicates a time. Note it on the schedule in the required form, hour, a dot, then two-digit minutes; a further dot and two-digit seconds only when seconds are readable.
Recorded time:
2.25
